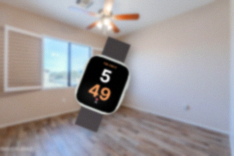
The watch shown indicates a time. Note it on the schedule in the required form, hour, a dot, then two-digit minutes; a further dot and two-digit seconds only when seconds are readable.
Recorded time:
5.49
